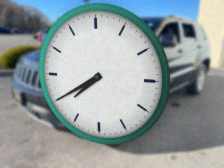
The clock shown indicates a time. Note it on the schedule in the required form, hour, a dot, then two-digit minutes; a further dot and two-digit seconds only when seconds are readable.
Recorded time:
7.40
